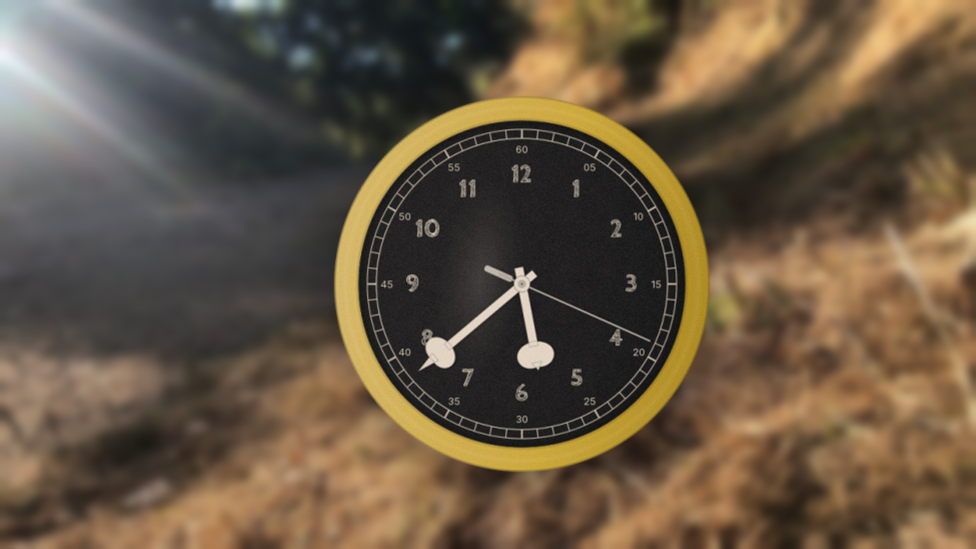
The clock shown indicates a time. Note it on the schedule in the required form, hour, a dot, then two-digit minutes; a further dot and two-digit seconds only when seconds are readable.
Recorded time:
5.38.19
